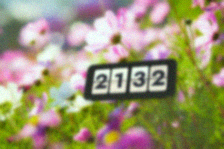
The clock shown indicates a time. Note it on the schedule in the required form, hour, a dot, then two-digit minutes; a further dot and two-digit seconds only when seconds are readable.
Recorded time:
21.32
